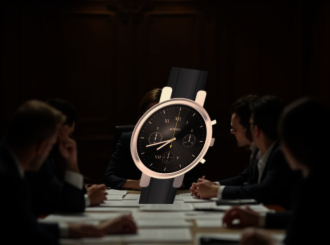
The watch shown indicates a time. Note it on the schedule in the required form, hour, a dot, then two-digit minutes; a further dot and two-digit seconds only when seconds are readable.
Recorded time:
7.42
